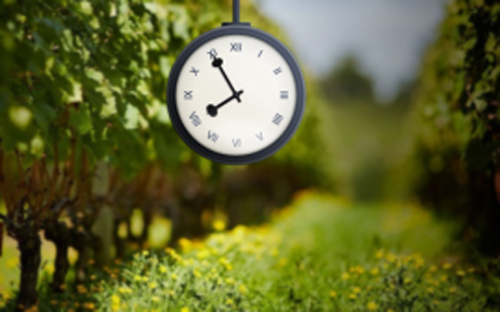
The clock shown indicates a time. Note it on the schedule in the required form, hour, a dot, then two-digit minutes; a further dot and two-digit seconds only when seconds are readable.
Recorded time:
7.55
